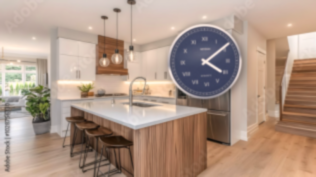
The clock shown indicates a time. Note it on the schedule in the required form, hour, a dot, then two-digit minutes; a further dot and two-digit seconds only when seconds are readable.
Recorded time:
4.09
